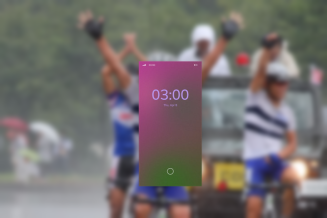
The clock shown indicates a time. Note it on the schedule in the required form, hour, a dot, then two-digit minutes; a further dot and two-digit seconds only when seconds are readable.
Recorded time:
3.00
